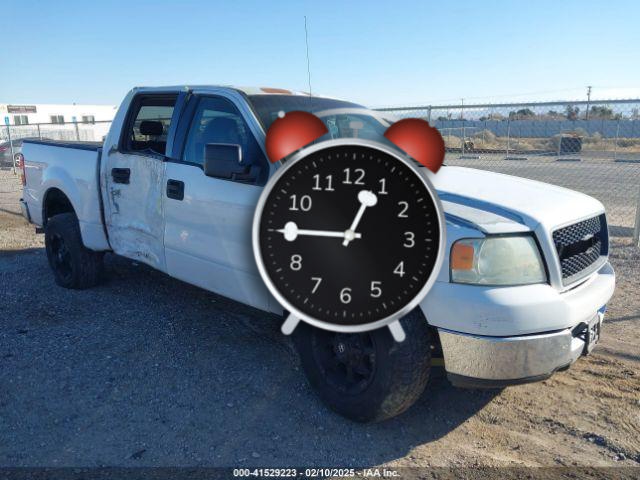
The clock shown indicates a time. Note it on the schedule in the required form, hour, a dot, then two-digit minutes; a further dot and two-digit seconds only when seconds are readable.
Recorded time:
12.45
